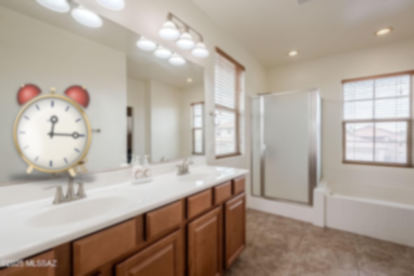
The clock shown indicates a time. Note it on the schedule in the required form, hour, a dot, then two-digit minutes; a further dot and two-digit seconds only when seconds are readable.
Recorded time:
12.15
